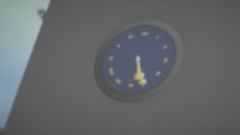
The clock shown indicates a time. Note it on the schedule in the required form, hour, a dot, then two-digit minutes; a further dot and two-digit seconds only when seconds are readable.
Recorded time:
5.26
